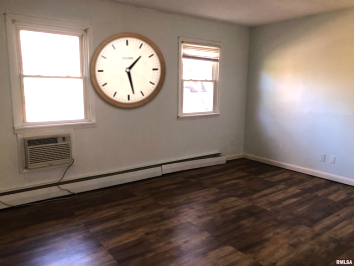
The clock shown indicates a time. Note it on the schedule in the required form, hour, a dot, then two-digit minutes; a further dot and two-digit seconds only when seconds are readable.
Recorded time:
1.28
